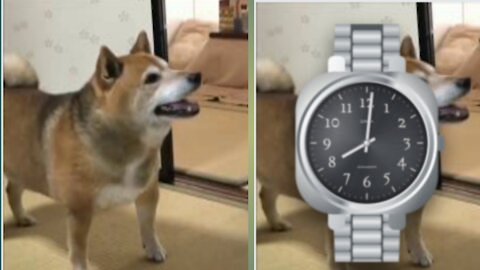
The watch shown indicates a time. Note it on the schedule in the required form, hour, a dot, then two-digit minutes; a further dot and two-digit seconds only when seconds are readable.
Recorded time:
8.01
